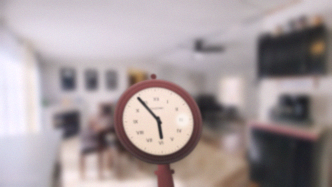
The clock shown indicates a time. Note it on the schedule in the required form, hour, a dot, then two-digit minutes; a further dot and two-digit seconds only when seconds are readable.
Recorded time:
5.54
